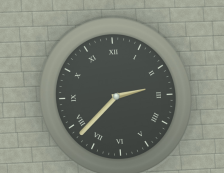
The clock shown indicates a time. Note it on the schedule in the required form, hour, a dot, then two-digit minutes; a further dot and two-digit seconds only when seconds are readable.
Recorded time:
2.38
